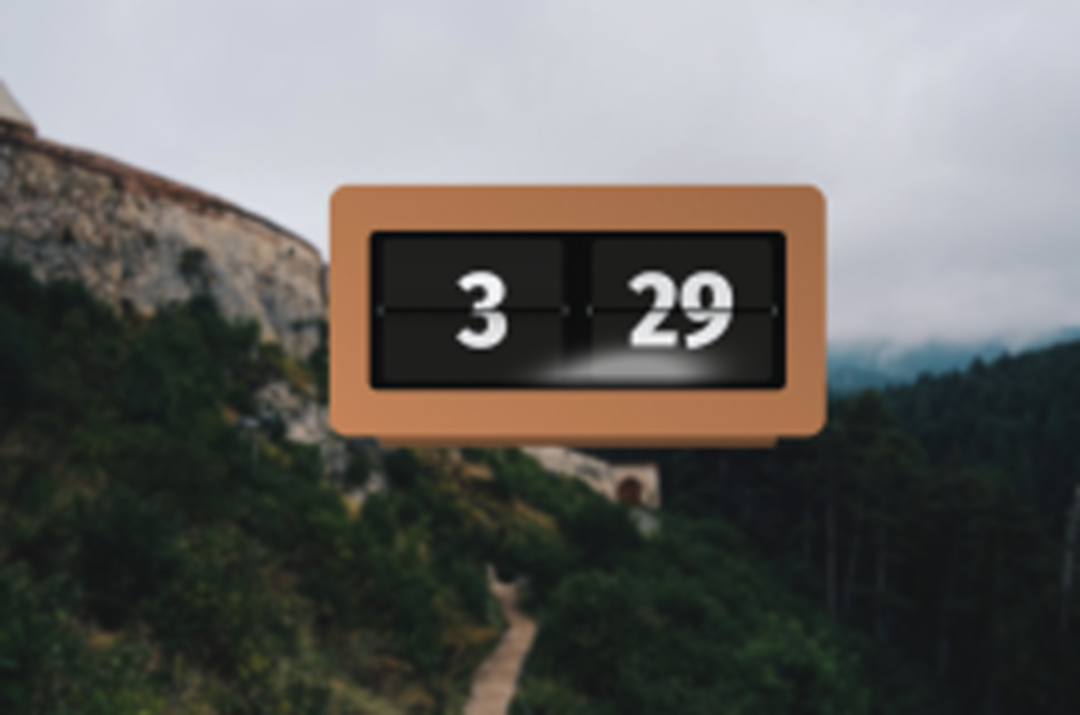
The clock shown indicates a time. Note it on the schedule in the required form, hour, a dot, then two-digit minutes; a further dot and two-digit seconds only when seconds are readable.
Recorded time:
3.29
